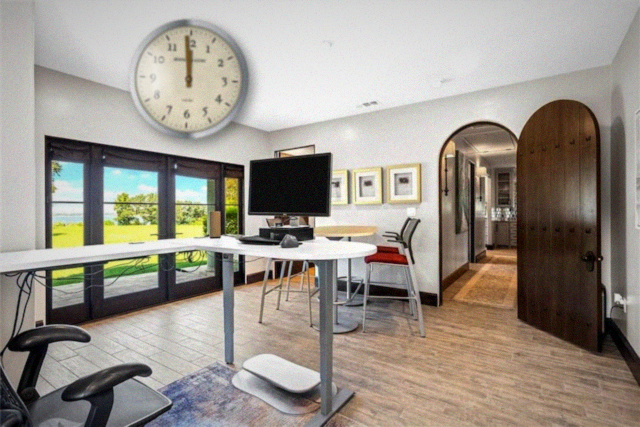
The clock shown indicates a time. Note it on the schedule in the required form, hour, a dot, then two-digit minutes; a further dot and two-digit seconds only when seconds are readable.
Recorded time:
11.59
